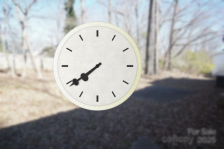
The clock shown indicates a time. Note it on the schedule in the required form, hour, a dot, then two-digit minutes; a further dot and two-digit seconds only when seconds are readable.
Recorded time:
7.39
